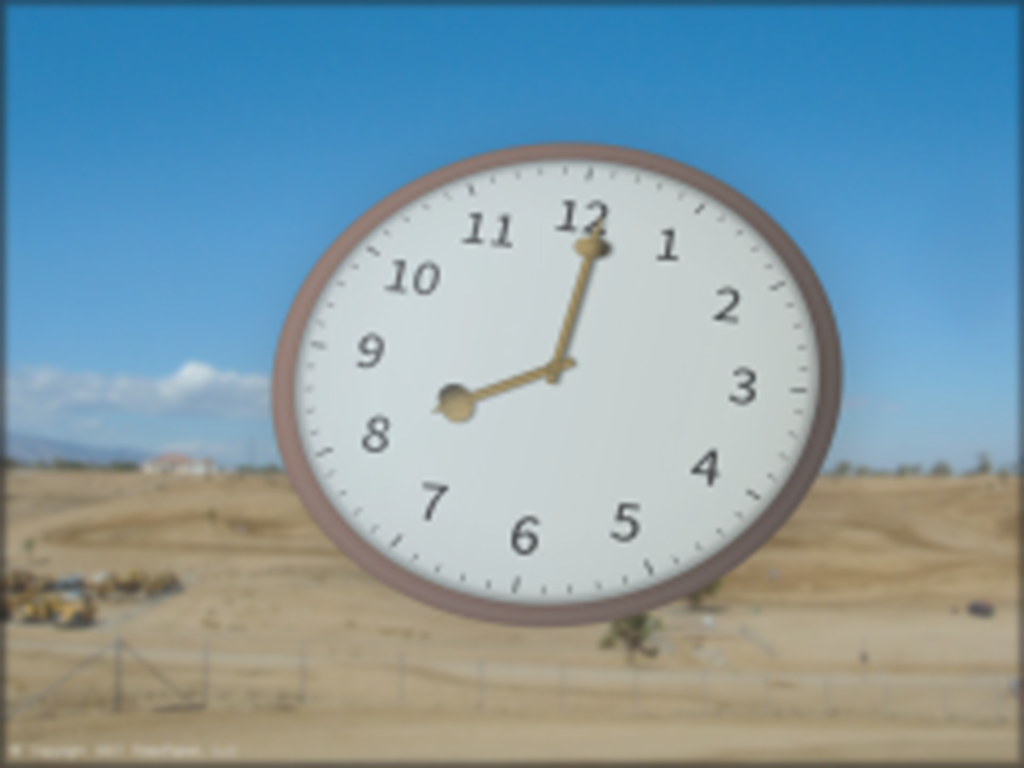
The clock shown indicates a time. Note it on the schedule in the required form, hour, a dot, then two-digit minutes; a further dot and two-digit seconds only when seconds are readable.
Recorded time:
8.01
